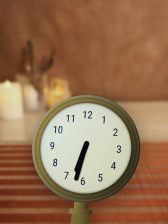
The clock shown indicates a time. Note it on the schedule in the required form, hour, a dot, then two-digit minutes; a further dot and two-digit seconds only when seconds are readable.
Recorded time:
6.32
